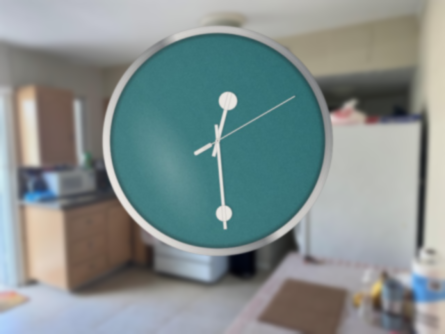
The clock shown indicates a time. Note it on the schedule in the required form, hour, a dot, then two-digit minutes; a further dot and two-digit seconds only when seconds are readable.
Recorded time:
12.29.10
